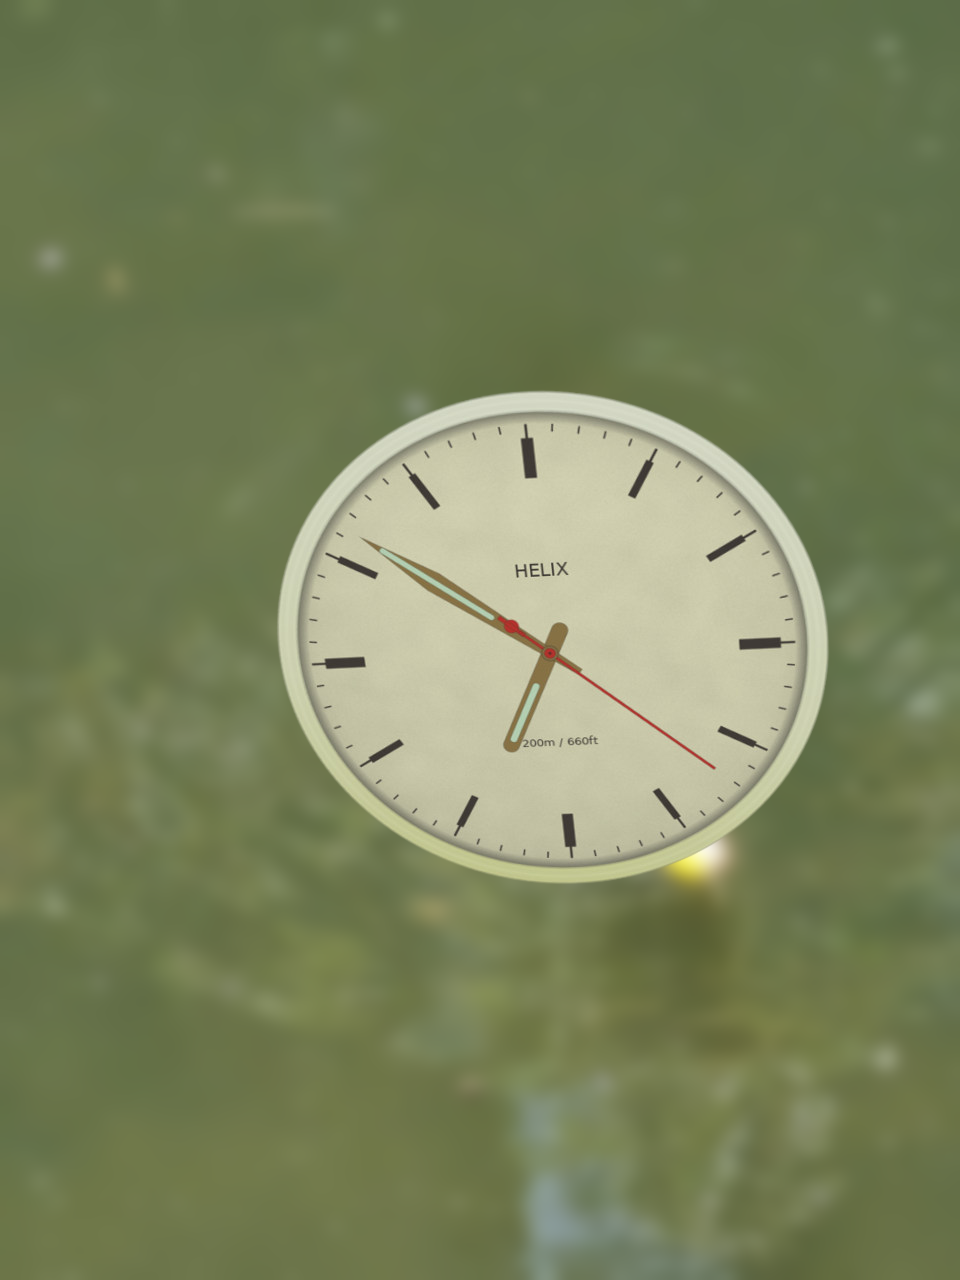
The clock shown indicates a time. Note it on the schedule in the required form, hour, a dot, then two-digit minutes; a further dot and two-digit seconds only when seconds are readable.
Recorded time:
6.51.22
